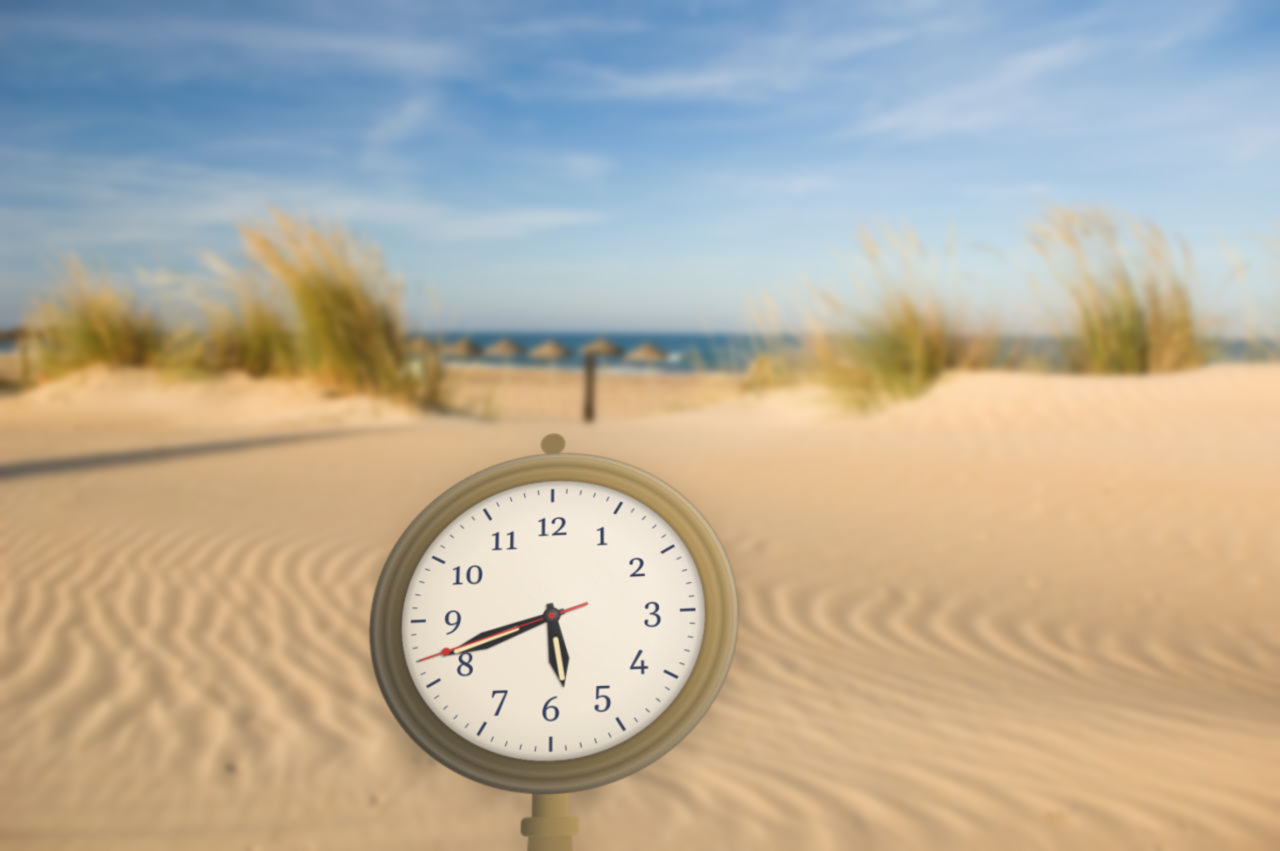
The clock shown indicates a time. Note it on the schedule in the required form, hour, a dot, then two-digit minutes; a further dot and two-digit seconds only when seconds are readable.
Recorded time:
5.41.42
